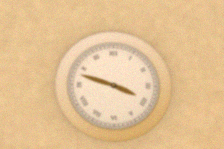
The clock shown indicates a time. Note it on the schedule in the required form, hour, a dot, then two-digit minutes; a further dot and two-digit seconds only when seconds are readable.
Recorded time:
3.48
